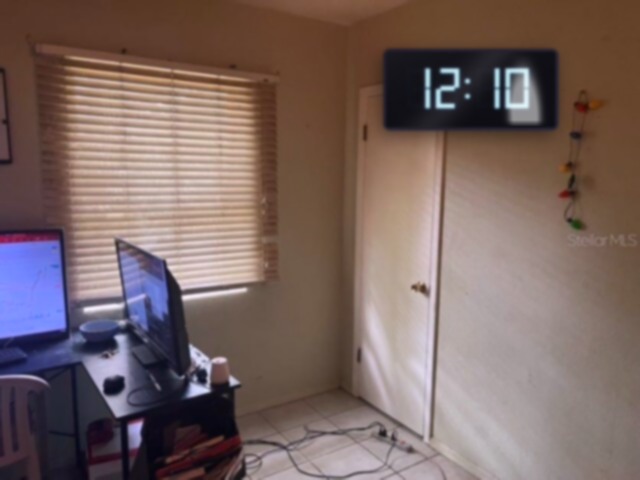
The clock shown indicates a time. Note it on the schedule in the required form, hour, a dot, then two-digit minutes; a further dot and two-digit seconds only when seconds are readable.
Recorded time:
12.10
